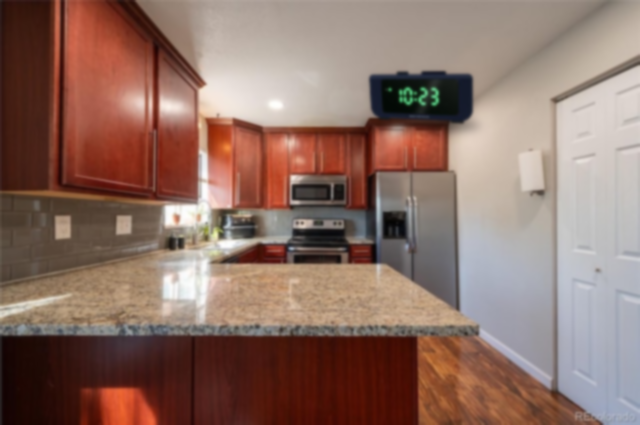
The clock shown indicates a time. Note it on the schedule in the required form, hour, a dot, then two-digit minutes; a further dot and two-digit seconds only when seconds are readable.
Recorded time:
10.23
